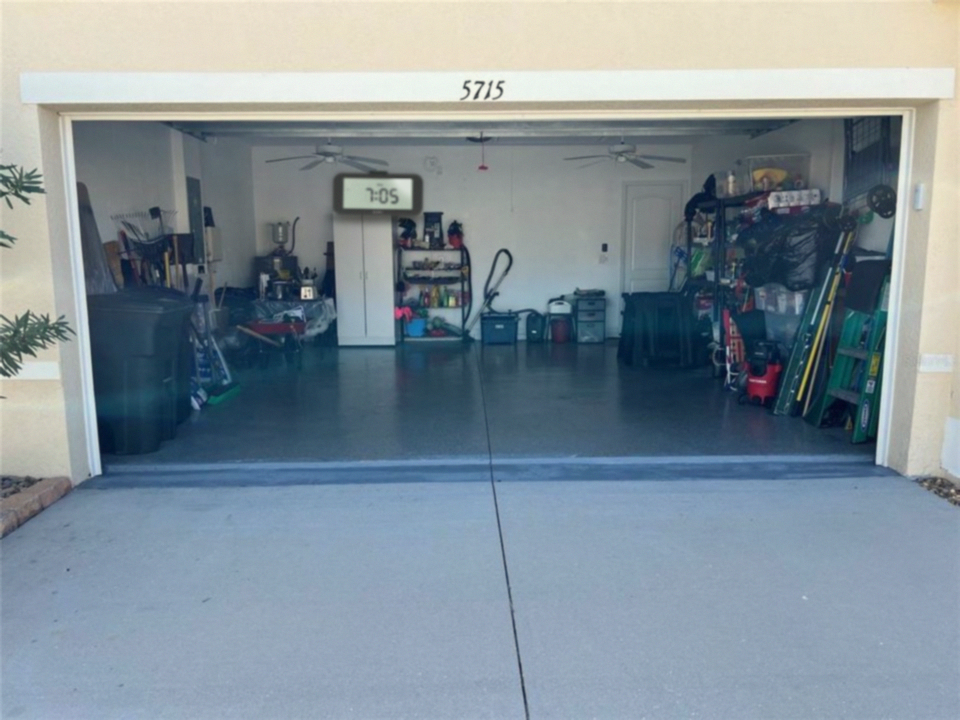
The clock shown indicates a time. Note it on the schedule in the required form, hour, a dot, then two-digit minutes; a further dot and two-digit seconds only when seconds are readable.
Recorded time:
7.05
